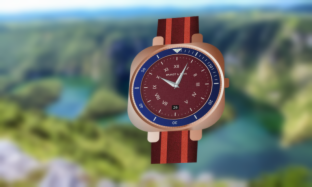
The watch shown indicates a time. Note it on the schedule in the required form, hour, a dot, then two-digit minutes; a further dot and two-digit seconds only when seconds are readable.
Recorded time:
10.04
